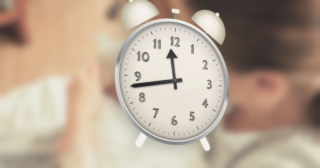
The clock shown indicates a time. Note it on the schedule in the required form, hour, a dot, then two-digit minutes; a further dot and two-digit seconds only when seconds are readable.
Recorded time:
11.43
